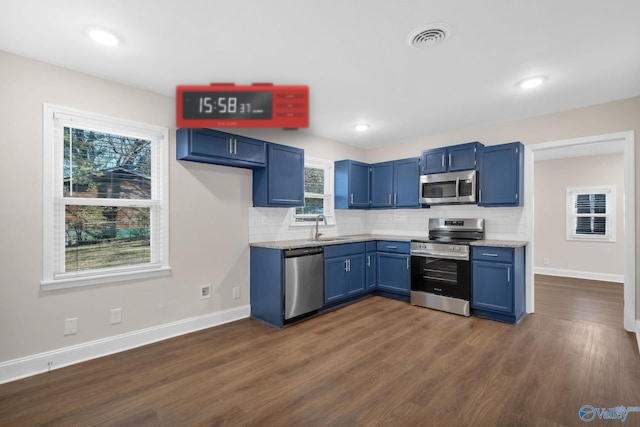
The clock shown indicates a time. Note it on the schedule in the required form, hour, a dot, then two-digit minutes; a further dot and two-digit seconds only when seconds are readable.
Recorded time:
15.58
